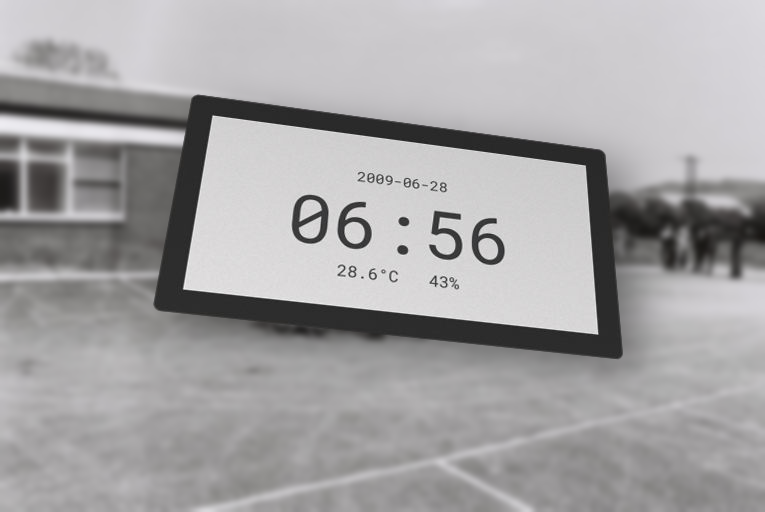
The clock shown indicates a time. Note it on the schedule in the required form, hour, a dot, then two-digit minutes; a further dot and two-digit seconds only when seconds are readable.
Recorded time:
6.56
